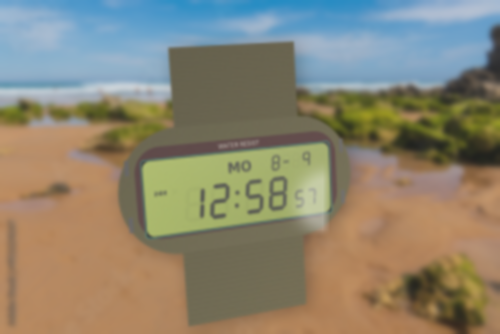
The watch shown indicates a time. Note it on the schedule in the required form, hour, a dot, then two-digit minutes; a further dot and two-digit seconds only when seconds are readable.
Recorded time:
12.58.57
